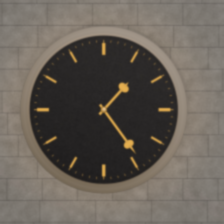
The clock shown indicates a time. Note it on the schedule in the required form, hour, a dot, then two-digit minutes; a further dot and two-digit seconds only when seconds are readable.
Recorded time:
1.24
